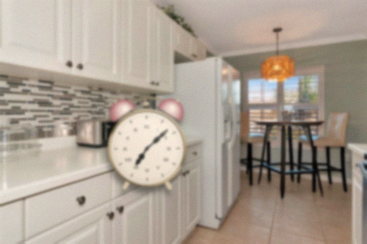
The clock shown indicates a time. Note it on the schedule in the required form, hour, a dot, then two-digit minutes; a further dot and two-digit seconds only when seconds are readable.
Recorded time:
7.08
